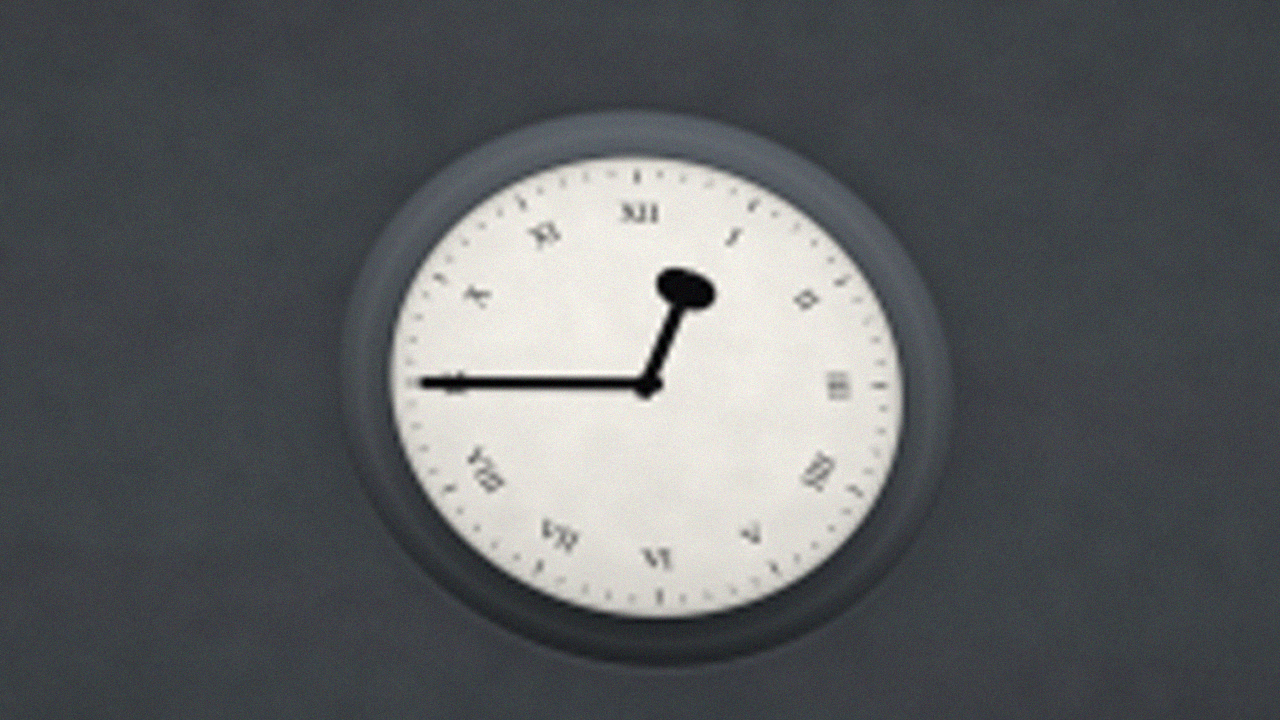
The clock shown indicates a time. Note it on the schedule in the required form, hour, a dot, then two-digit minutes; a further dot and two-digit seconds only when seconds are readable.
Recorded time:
12.45
